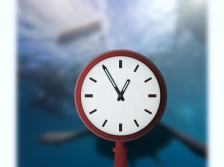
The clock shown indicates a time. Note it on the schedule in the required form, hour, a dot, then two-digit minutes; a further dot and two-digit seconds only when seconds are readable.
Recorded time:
12.55
